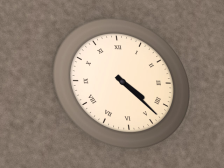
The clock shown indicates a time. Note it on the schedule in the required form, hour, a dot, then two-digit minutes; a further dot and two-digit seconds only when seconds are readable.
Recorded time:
4.23
